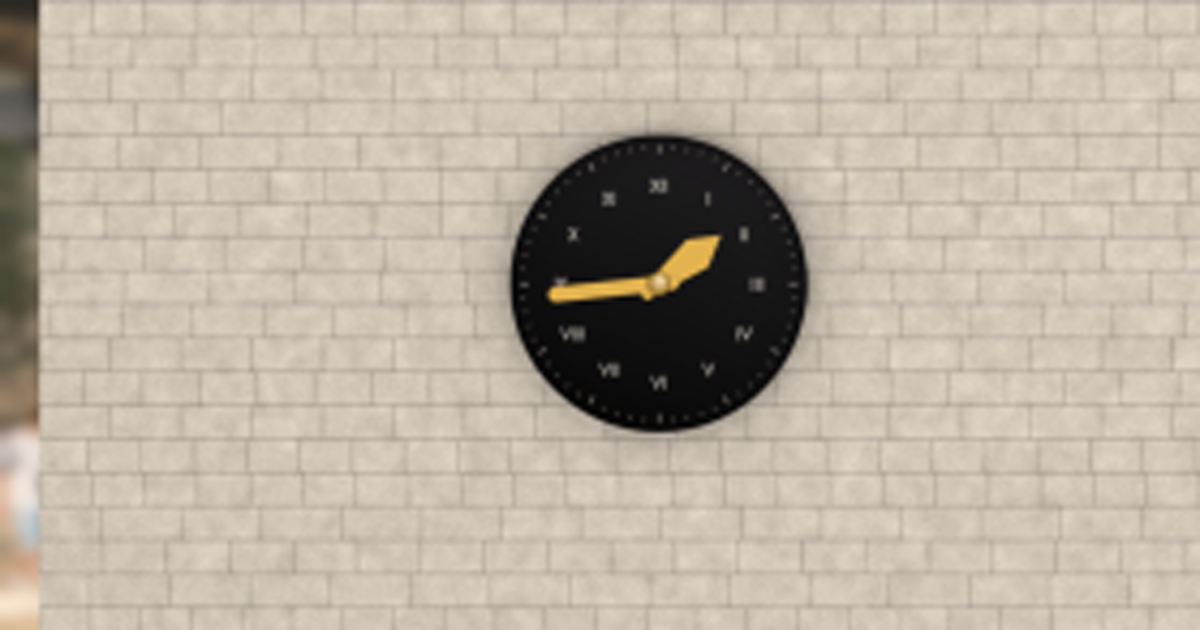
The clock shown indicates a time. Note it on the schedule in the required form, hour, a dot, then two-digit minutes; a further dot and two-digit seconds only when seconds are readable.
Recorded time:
1.44
